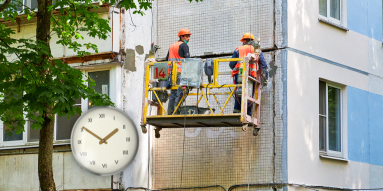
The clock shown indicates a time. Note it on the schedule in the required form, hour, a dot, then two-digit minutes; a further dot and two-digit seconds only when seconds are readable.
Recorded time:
1.51
